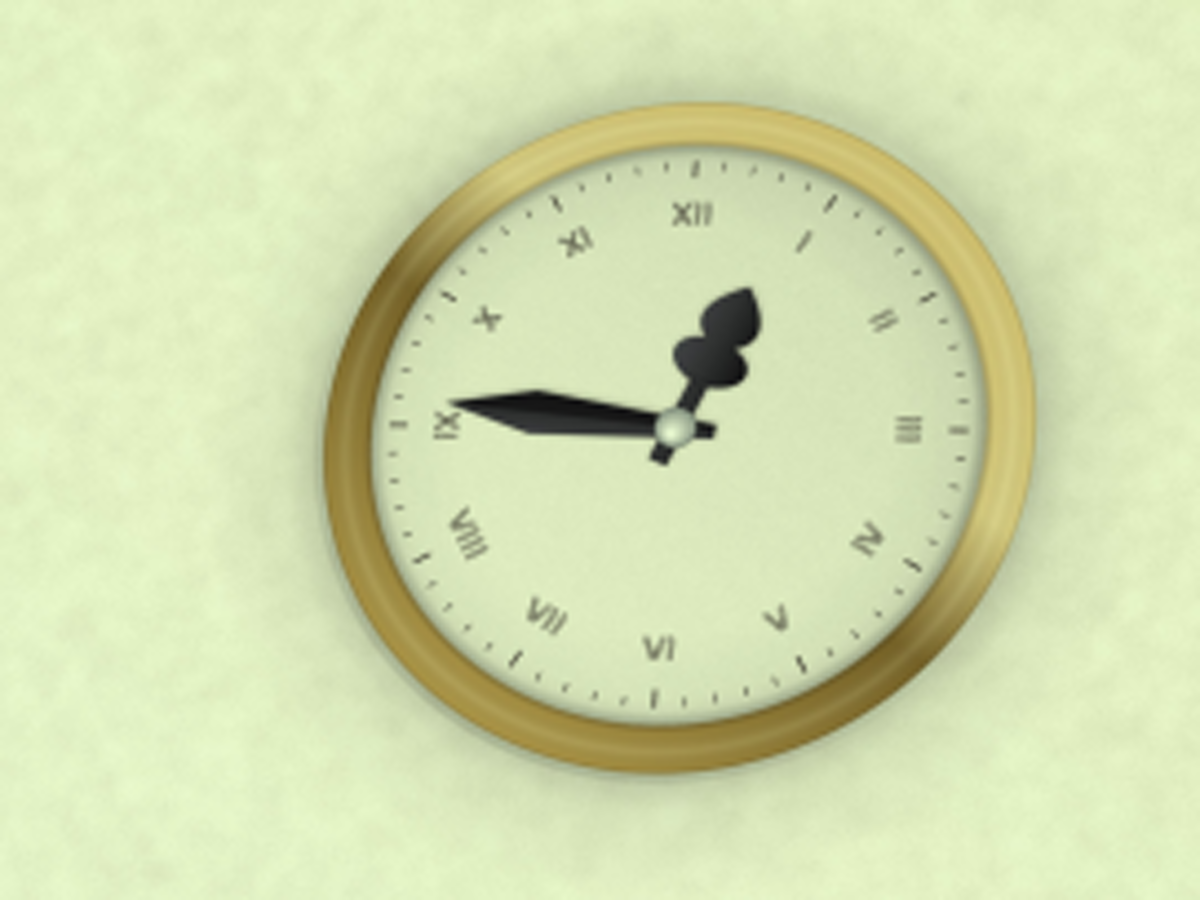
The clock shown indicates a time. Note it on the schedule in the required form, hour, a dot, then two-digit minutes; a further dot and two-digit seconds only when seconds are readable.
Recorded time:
12.46
